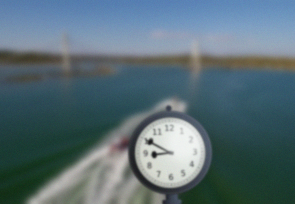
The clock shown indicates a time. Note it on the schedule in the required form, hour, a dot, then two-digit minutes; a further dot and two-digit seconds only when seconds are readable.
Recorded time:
8.50
